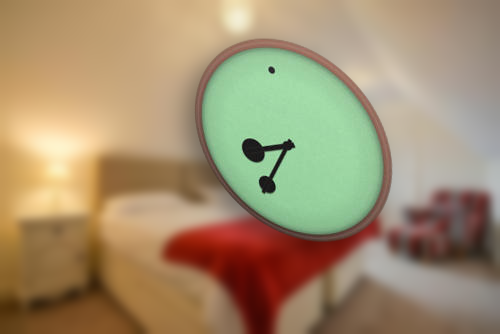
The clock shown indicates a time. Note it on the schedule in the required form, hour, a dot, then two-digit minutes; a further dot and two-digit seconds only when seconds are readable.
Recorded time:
8.36
